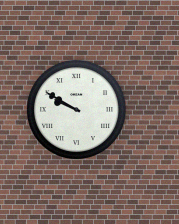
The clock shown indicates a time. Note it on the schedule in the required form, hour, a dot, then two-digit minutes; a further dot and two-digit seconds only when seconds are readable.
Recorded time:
9.50
